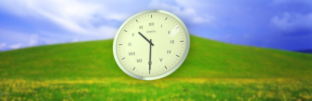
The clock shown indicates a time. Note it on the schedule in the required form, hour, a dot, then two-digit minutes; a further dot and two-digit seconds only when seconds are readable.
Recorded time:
10.30
